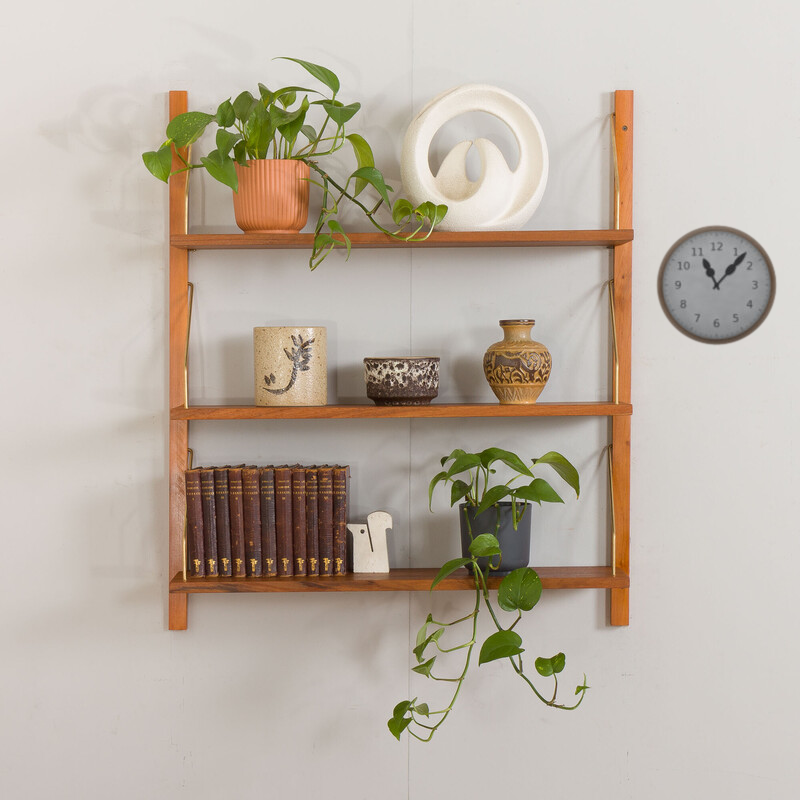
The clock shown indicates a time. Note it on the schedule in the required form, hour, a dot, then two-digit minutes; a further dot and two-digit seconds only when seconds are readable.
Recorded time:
11.07
